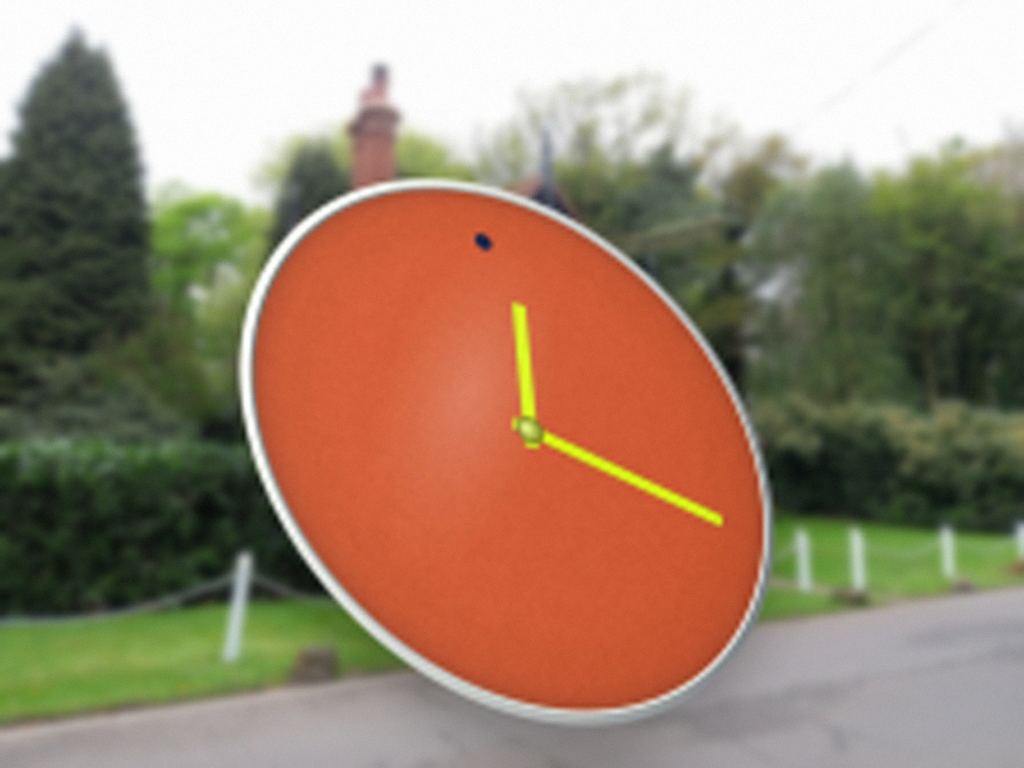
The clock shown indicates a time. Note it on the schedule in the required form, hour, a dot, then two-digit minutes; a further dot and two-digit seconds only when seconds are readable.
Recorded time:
12.19
